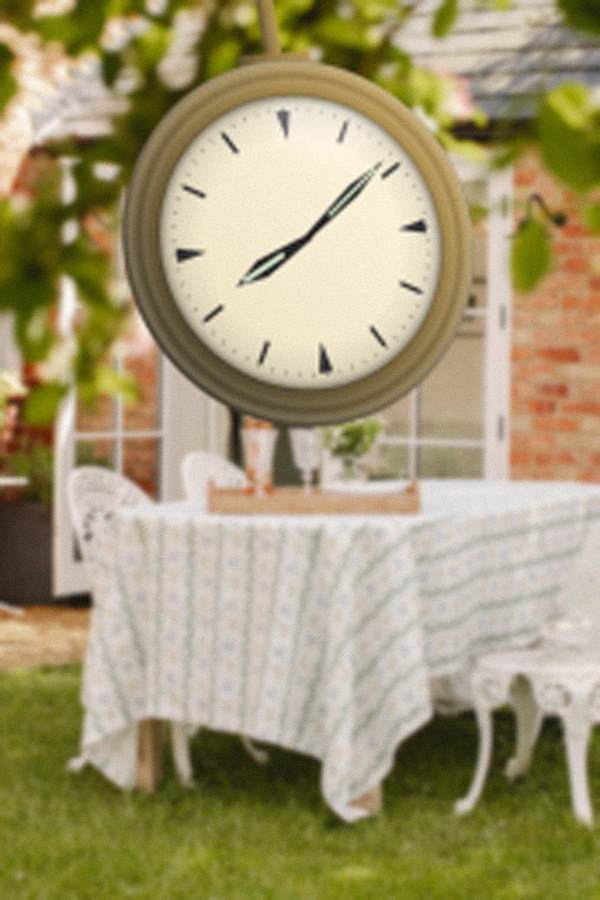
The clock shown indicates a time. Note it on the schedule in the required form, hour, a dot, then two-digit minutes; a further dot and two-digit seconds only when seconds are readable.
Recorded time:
8.09
